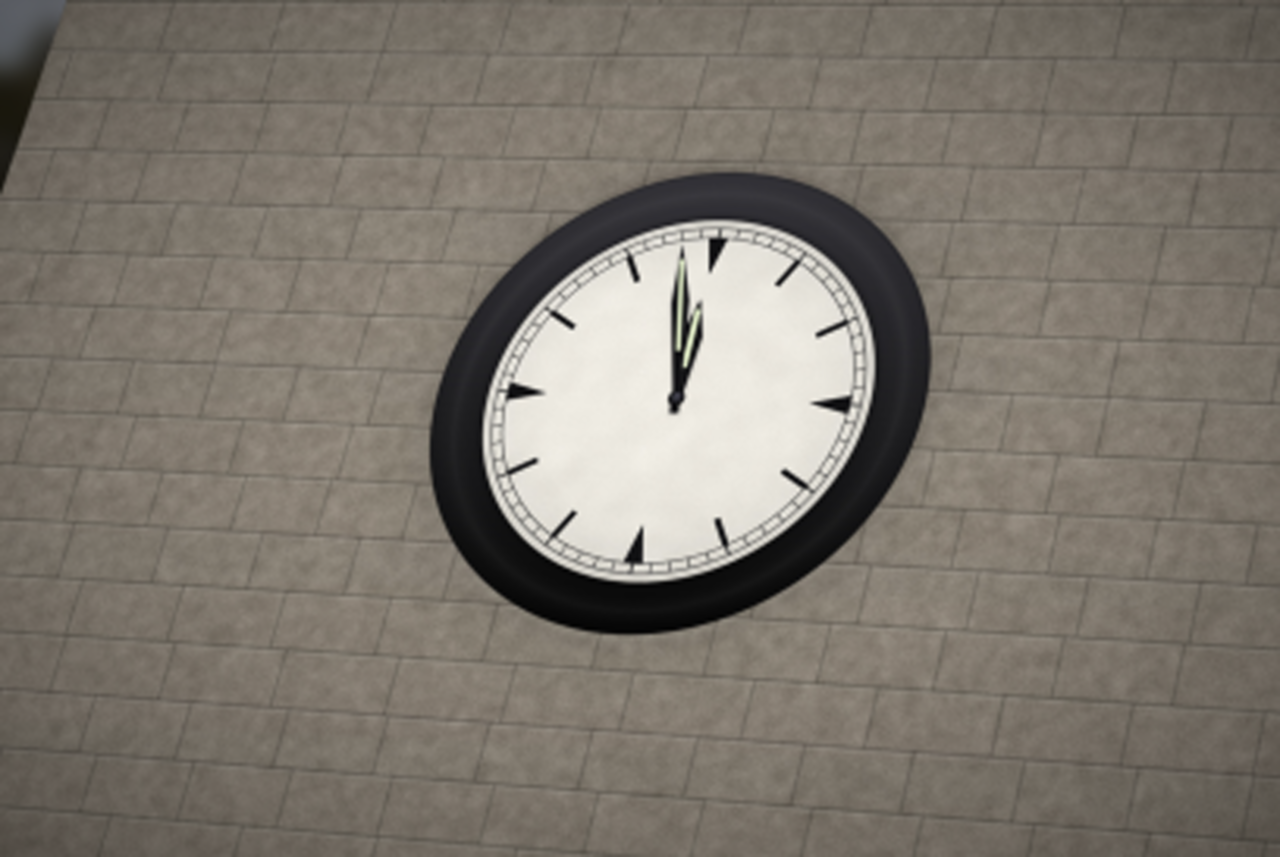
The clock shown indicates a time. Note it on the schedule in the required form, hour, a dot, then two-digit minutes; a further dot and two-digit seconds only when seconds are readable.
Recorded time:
11.58
